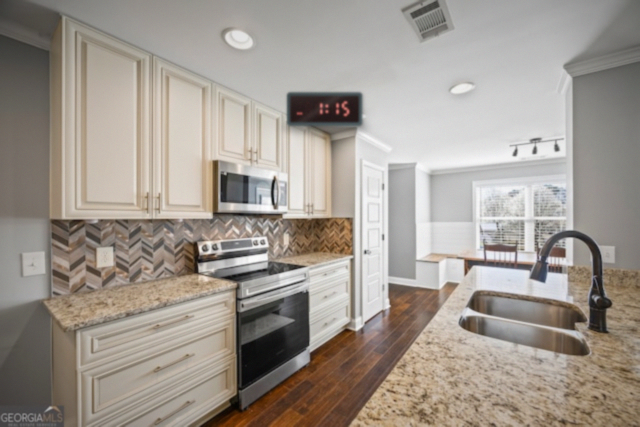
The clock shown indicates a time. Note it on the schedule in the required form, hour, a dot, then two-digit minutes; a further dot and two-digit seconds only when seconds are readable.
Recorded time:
1.15
